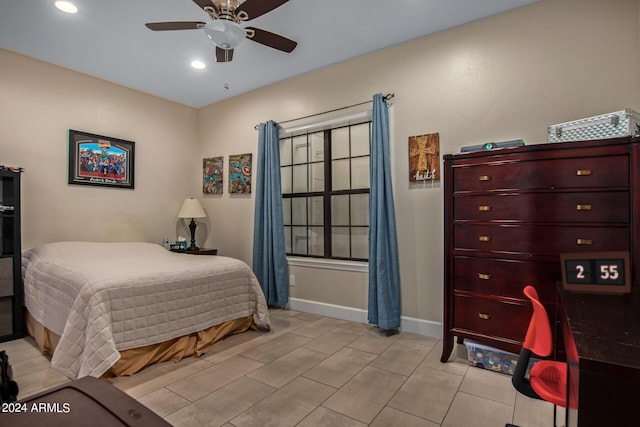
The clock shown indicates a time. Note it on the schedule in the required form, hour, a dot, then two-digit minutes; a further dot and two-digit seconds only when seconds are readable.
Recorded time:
2.55
